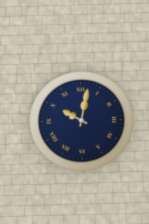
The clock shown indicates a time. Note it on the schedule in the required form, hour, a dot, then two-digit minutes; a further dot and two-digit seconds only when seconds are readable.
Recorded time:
10.02
